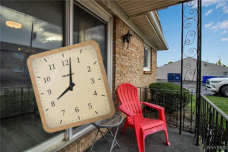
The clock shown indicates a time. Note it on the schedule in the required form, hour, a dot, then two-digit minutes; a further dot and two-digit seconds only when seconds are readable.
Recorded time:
8.02
